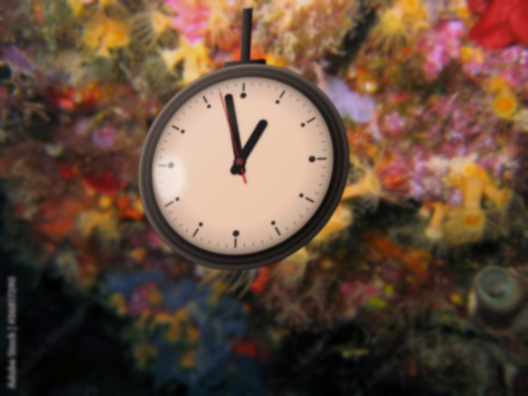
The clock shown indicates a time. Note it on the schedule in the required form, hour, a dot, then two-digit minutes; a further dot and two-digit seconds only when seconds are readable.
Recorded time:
12.57.57
